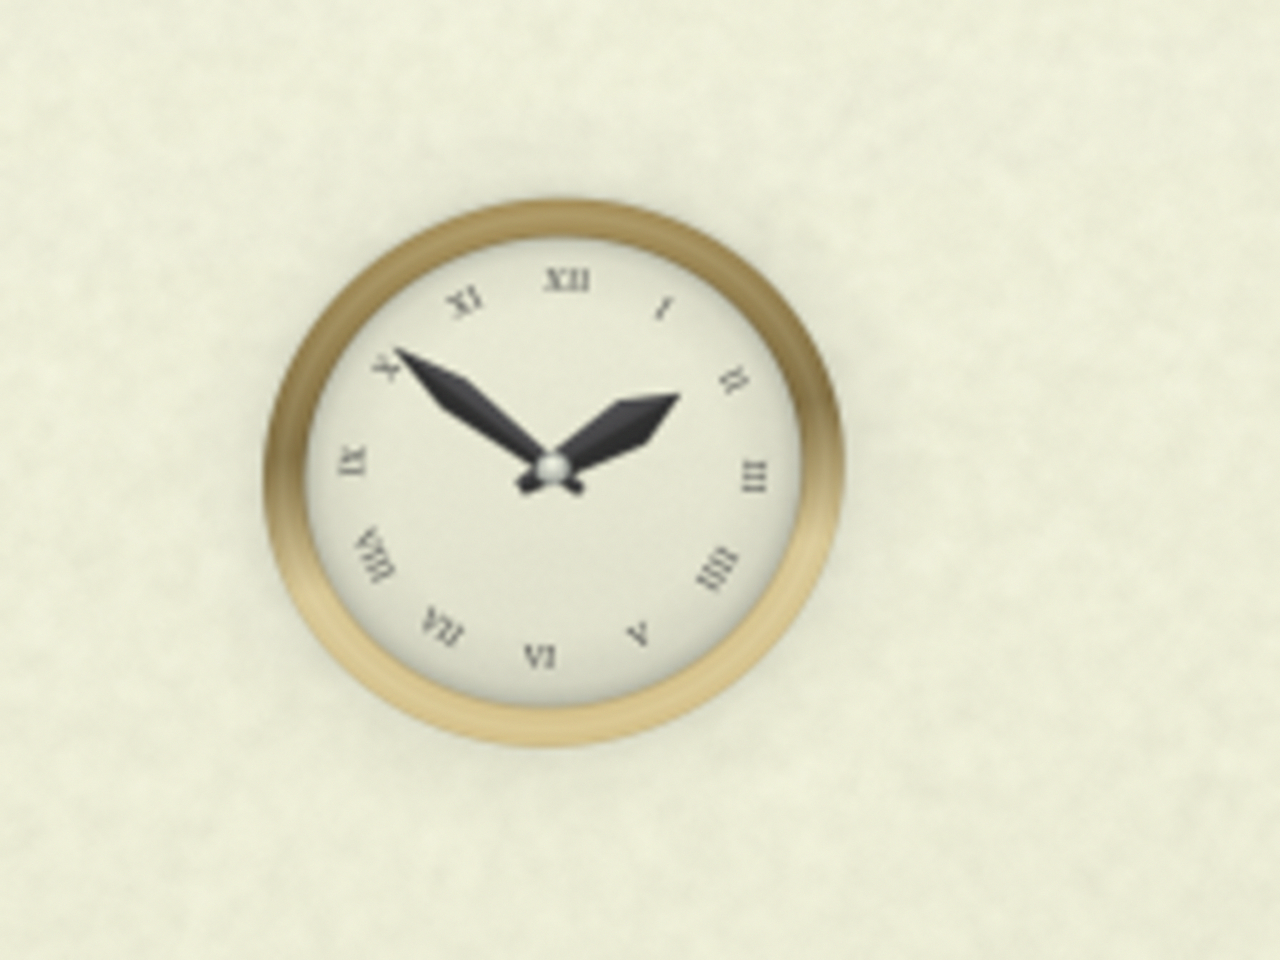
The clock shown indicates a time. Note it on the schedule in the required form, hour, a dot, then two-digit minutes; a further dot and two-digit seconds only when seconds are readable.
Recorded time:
1.51
